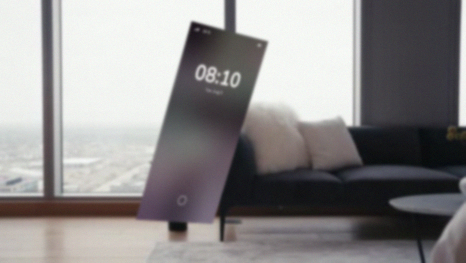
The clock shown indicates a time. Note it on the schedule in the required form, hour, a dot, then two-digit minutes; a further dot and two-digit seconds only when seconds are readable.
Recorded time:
8.10
